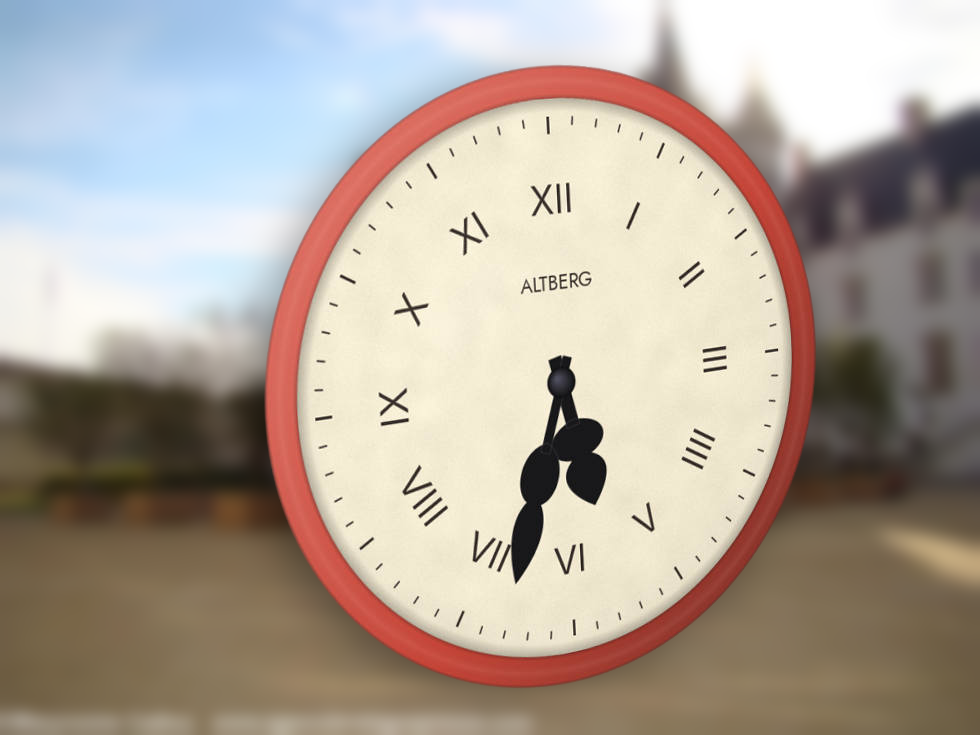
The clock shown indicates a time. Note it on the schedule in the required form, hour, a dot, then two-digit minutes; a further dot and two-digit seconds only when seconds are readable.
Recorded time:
5.33
